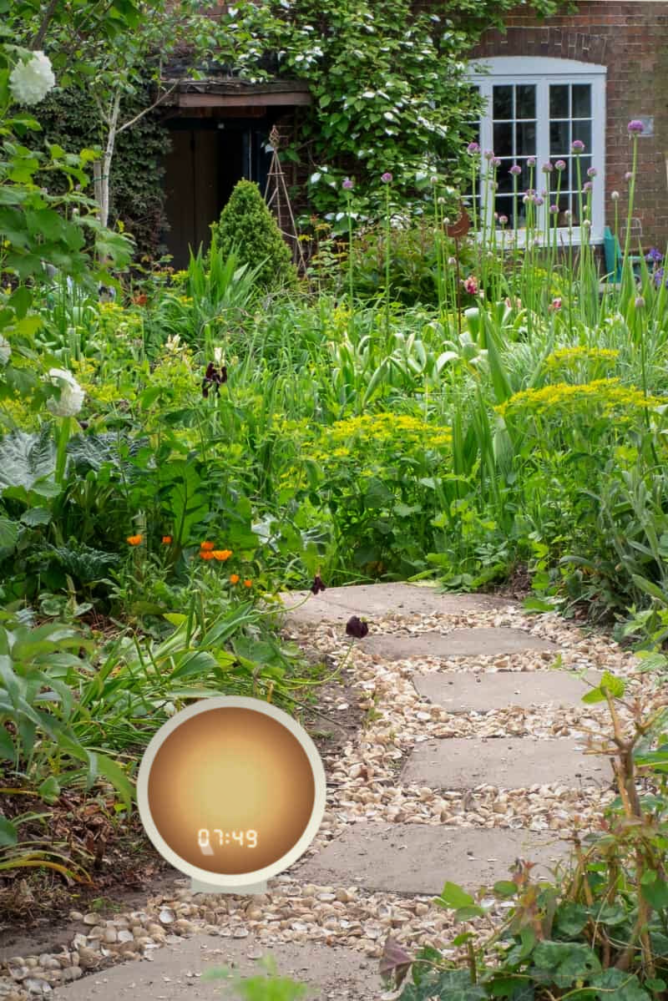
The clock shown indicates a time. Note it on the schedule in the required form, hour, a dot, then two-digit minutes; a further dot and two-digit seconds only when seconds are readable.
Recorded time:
7.49
